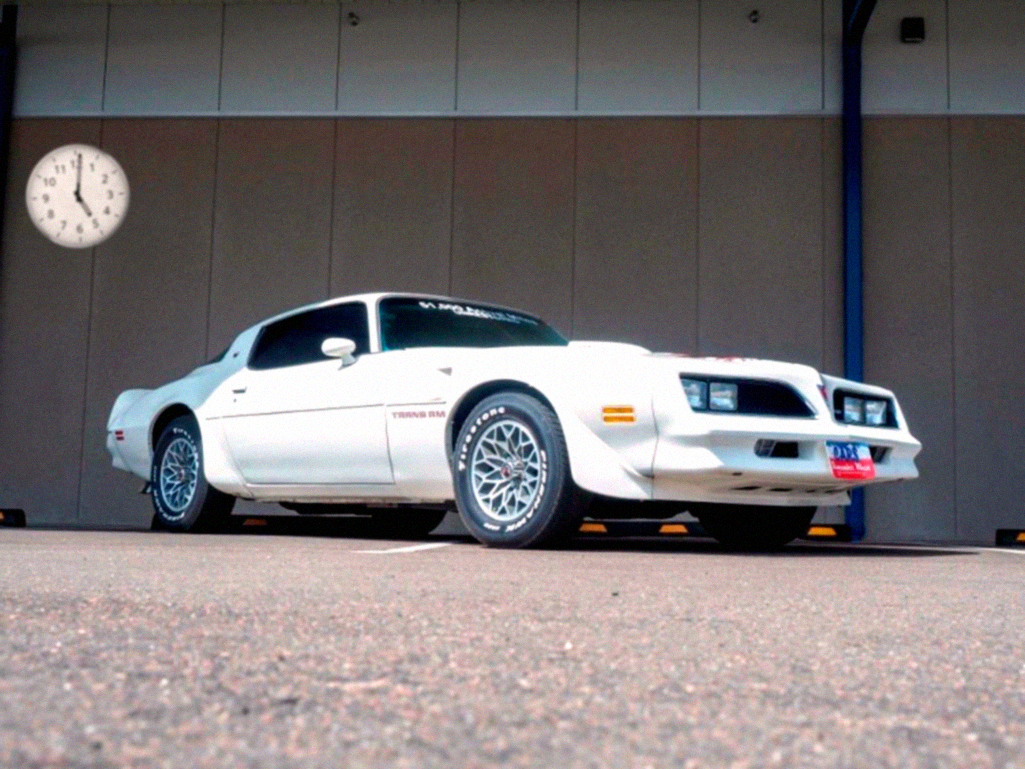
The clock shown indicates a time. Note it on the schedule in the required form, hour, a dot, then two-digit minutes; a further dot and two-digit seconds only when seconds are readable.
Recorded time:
5.01
